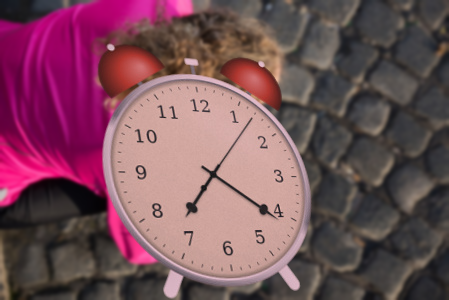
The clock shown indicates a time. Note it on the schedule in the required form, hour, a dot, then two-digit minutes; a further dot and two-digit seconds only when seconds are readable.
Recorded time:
7.21.07
